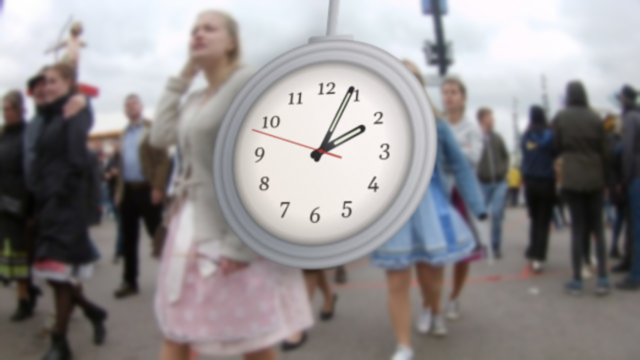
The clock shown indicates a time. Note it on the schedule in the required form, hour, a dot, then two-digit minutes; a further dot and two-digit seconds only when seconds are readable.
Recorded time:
2.03.48
